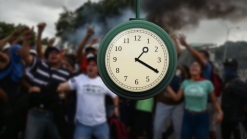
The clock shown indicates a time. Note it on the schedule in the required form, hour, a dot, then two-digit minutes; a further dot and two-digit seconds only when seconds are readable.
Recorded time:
1.20
